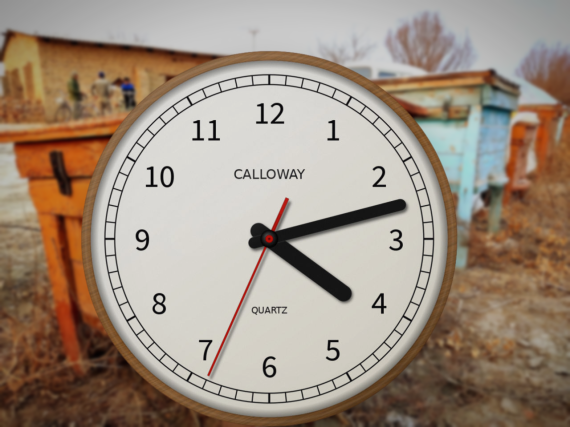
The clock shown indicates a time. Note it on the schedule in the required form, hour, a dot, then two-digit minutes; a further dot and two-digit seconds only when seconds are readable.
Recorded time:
4.12.34
